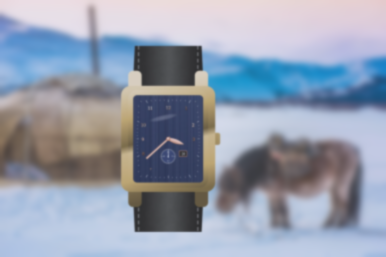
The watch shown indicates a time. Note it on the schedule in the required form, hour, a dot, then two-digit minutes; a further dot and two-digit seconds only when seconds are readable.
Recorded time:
3.38
